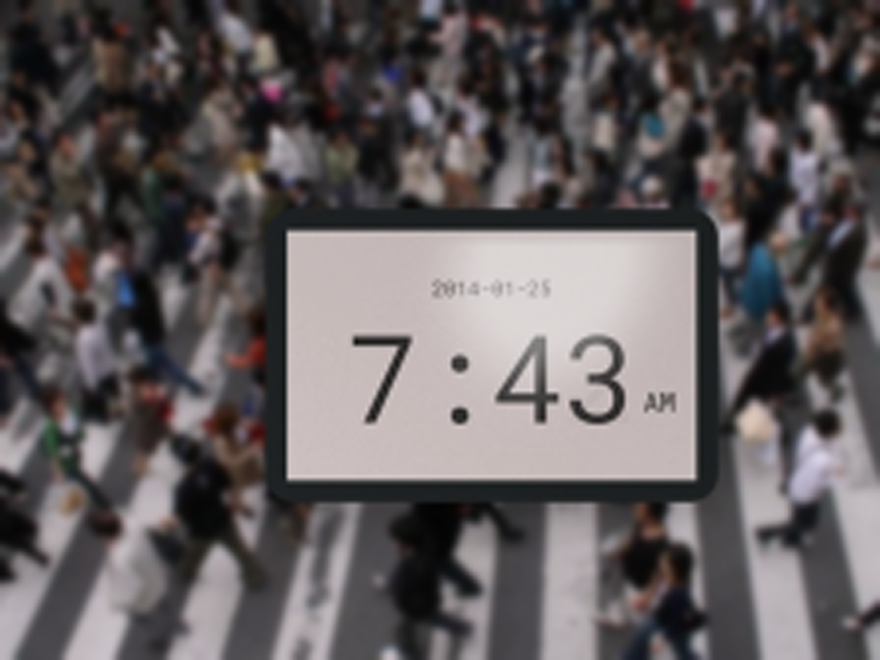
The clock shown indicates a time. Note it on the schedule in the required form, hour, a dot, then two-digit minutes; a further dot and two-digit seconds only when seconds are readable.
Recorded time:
7.43
